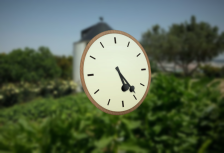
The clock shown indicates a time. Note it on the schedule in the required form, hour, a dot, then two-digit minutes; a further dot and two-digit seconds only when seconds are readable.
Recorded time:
5.24
